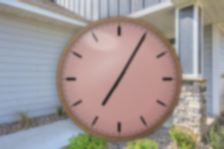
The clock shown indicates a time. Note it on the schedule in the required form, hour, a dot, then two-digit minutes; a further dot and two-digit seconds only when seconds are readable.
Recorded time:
7.05
